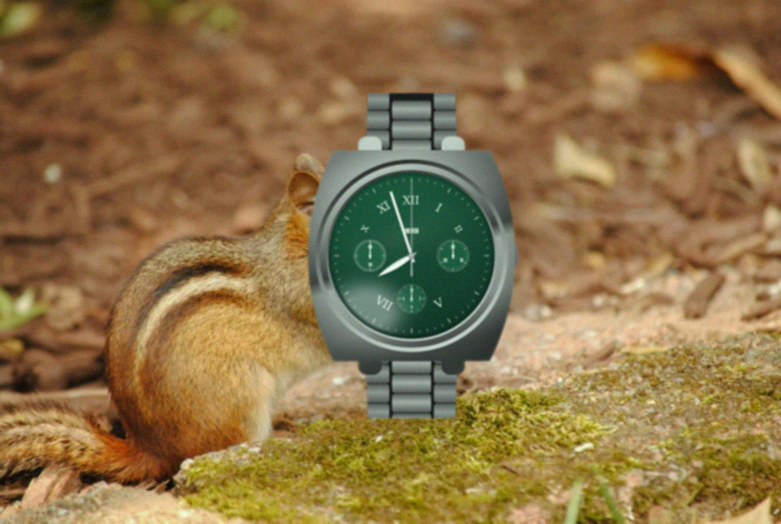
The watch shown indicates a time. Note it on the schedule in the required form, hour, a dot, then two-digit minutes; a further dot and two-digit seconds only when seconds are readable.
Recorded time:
7.57
